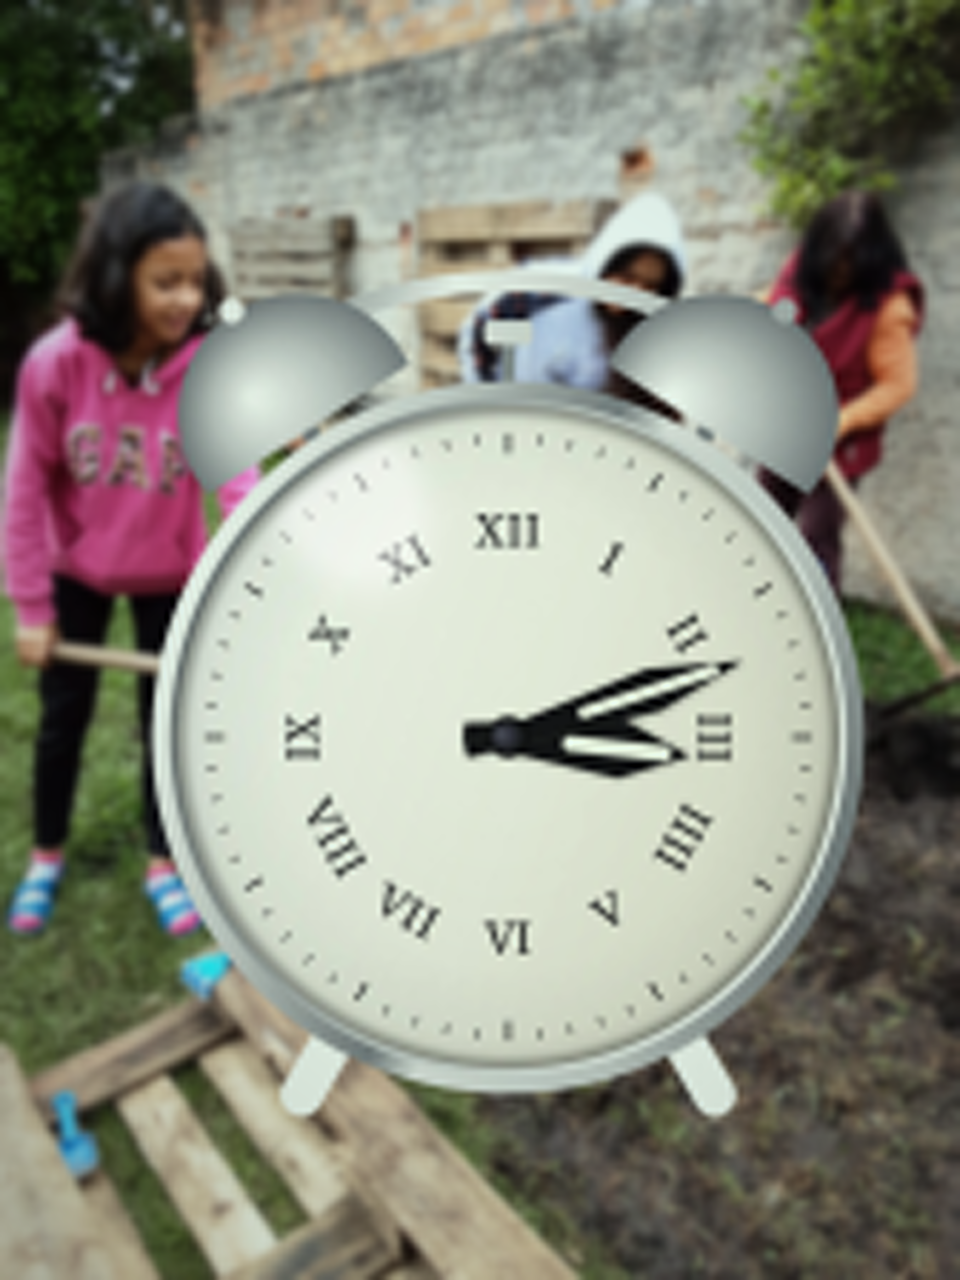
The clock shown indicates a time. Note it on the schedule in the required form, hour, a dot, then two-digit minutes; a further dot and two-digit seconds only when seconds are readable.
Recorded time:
3.12
